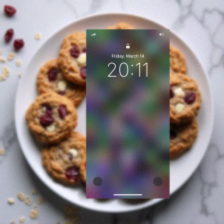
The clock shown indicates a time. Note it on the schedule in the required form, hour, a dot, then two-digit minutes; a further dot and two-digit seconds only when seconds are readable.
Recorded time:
20.11
